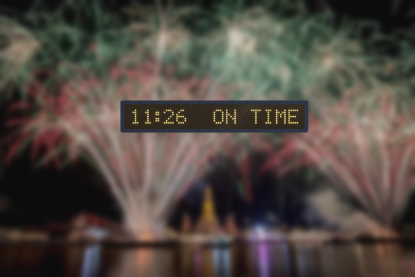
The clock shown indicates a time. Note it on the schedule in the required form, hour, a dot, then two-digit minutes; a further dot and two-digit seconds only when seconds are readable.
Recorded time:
11.26
